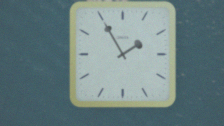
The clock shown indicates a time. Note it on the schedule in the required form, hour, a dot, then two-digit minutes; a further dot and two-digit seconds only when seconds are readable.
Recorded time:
1.55
